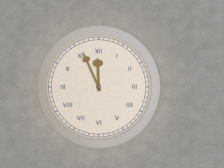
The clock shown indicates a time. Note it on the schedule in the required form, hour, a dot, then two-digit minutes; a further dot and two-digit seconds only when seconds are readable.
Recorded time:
11.56
